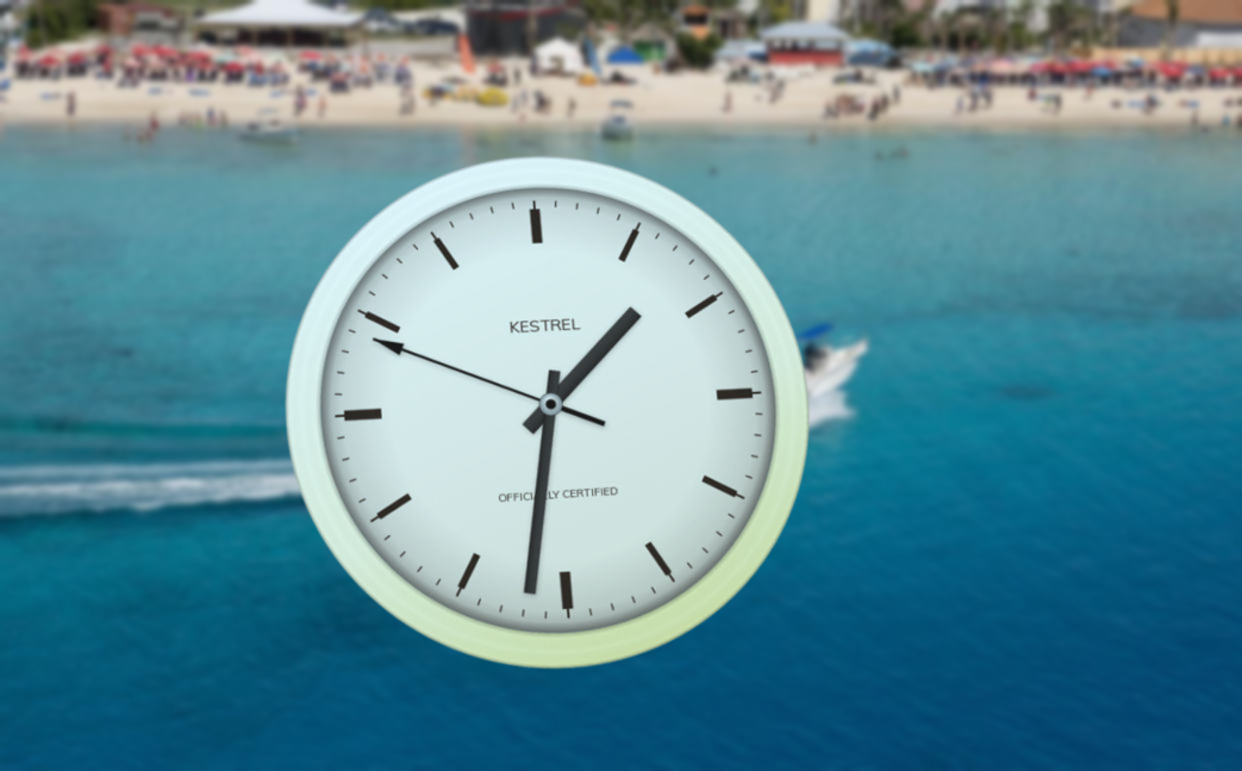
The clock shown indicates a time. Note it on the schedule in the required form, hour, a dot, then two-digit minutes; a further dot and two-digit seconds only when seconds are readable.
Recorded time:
1.31.49
